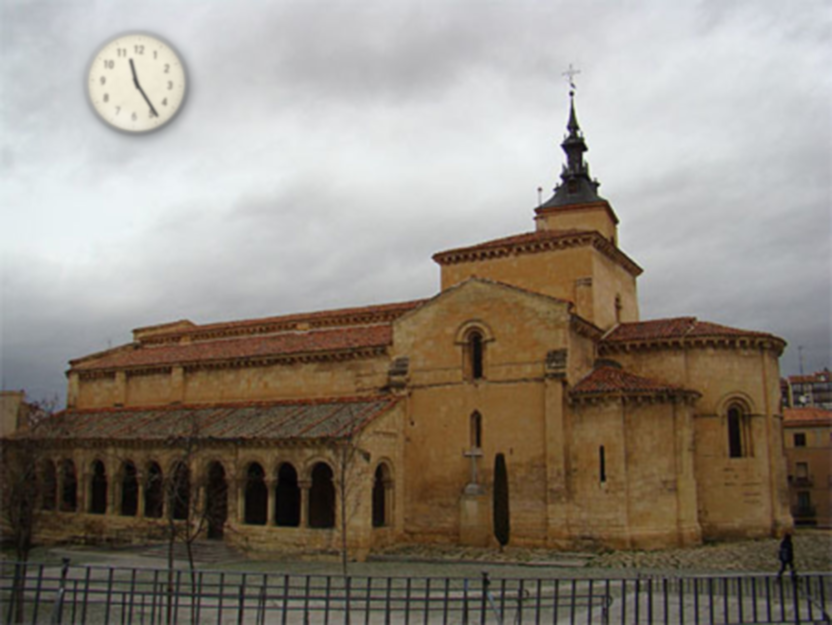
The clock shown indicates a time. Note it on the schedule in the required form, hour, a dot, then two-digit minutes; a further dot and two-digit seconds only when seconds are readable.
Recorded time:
11.24
